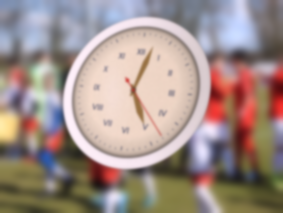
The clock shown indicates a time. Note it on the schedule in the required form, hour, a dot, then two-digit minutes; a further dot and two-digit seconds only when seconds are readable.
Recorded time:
5.02.23
